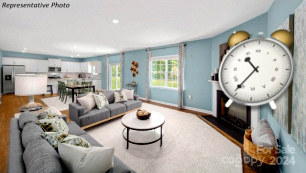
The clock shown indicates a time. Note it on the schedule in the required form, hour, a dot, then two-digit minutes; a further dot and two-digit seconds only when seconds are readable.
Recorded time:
10.36
